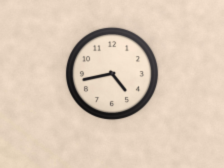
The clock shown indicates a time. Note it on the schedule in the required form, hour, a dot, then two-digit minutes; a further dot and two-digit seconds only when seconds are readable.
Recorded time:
4.43
